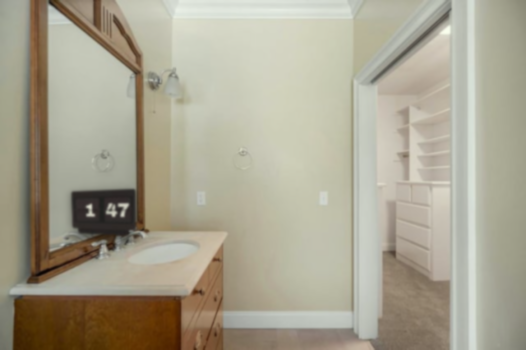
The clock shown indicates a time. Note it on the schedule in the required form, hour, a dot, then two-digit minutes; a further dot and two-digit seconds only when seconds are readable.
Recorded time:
1.47
